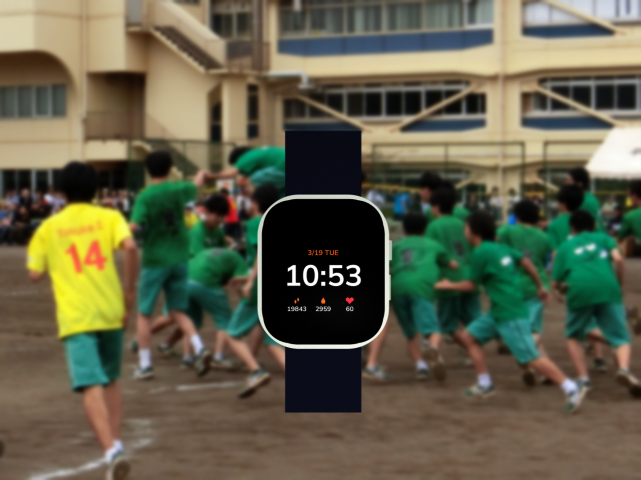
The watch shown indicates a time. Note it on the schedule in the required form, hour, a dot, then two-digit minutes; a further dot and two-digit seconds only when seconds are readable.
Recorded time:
10.53
